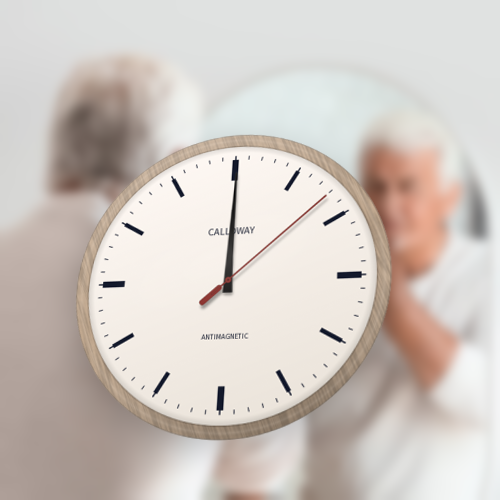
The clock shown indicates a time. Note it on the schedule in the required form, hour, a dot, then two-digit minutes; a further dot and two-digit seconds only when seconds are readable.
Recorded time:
12.00.08
